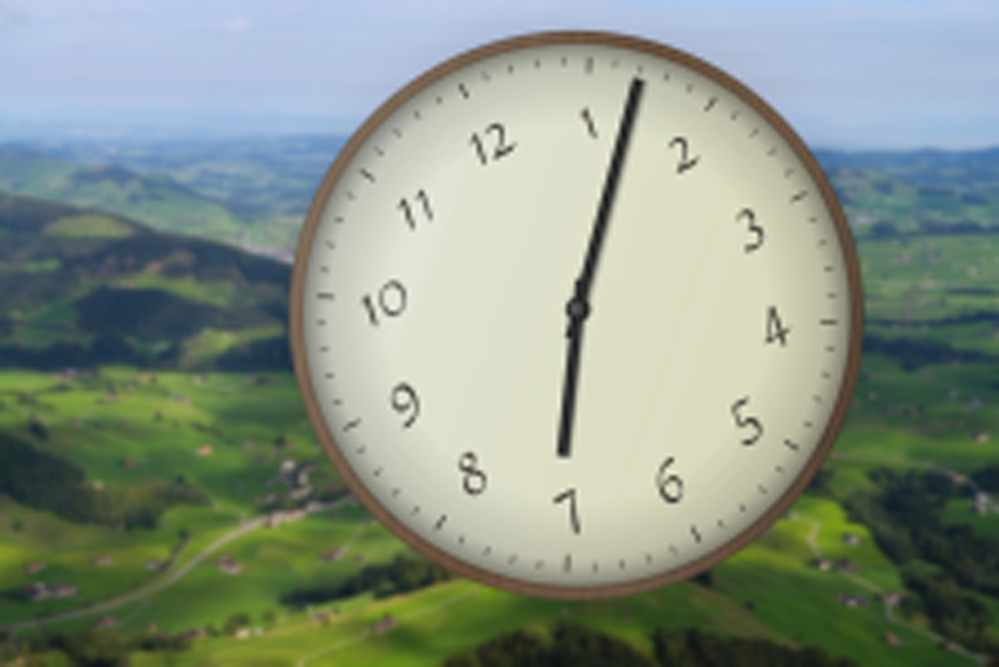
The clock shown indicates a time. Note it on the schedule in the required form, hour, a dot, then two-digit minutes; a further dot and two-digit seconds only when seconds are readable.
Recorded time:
7.07
